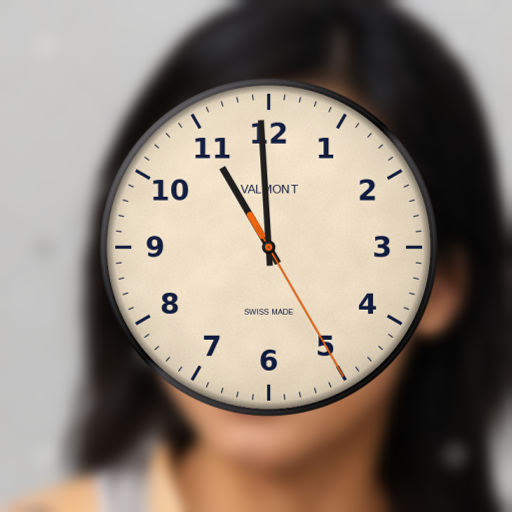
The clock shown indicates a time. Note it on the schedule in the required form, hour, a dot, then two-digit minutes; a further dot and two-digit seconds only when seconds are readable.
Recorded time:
10.59.25
